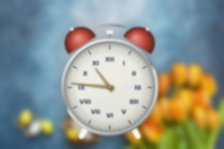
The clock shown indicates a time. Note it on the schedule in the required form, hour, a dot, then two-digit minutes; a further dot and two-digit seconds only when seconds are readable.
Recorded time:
10.46
